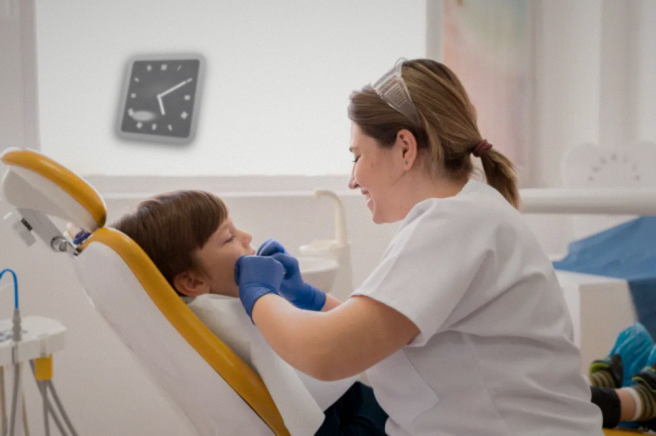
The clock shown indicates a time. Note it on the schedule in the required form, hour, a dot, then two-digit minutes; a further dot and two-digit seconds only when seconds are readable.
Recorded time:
5.10
